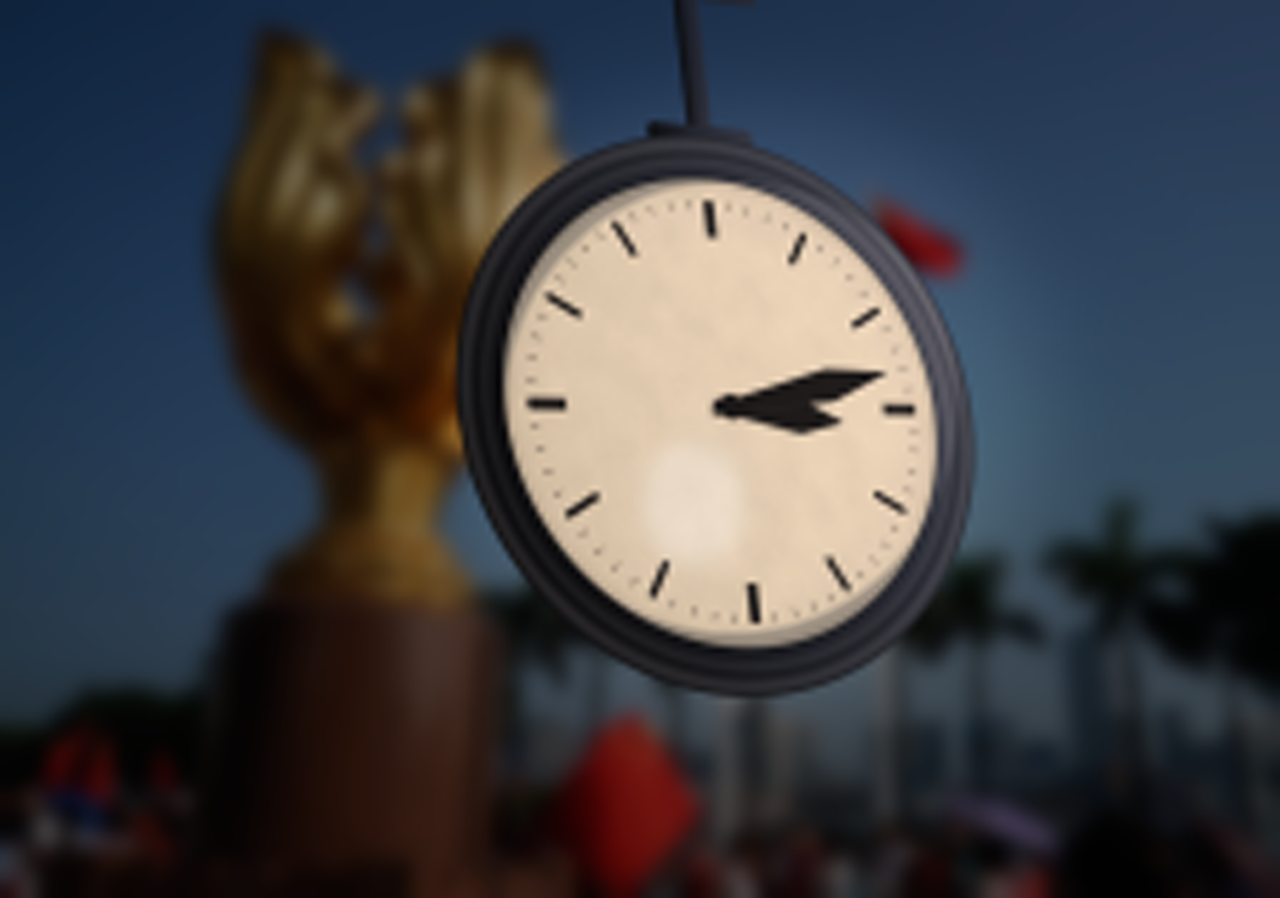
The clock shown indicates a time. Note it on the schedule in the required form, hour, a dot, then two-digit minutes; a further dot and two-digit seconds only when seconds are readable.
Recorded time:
3.13
